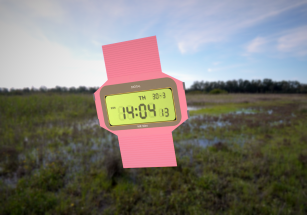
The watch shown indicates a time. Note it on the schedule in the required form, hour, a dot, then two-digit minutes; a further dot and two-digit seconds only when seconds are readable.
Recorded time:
14.04.13
